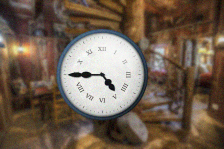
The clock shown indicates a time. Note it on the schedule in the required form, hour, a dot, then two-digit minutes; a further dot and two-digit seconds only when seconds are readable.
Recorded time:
4.45
